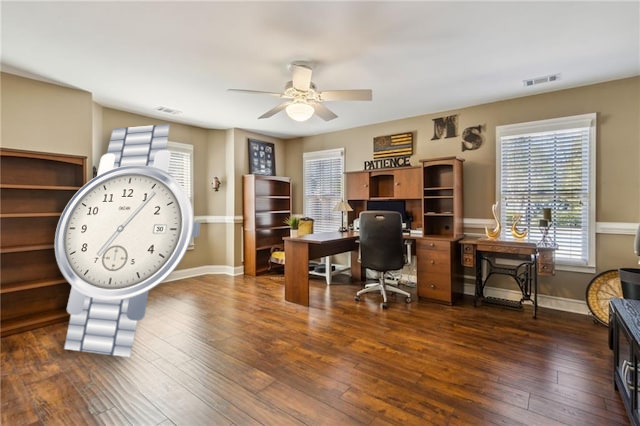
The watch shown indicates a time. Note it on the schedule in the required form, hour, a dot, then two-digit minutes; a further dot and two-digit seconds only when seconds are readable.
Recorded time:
7.06
